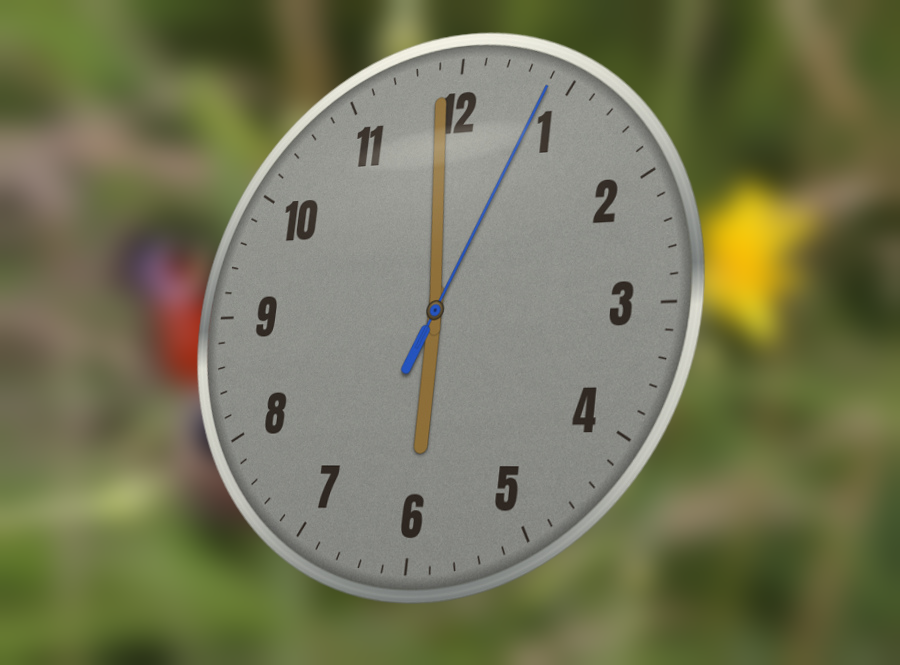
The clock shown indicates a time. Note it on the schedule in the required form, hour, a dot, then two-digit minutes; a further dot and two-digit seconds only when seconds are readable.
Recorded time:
5.59.04
